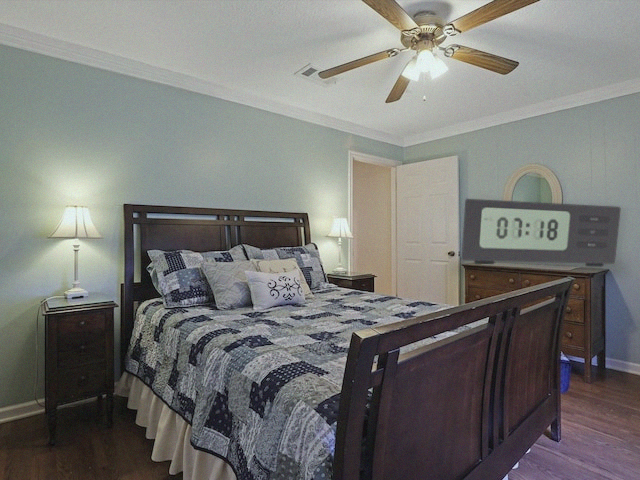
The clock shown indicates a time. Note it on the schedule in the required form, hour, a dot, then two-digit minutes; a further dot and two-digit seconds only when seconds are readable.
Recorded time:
7.18
